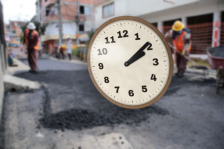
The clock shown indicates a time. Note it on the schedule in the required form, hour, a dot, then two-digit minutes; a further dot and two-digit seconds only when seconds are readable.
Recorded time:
2.09
